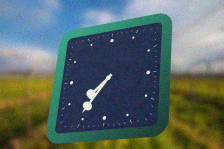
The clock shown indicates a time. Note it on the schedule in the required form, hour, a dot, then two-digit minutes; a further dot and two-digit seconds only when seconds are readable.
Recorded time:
7.36
